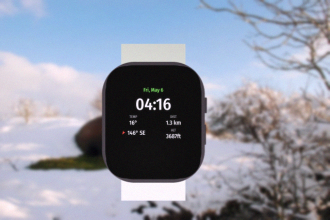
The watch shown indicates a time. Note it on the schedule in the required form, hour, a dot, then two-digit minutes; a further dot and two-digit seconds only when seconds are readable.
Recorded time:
4.16
